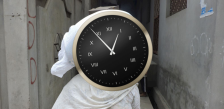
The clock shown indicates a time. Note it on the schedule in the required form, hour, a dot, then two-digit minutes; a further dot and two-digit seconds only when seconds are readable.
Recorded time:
12.54
